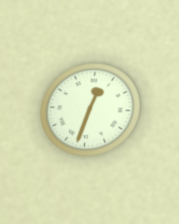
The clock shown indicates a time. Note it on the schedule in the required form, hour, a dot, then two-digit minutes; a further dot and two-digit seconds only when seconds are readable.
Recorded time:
12.32
